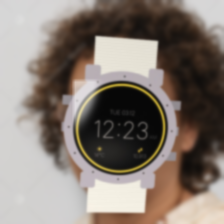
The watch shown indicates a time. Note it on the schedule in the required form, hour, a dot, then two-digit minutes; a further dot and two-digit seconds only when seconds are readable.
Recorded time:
12.23
